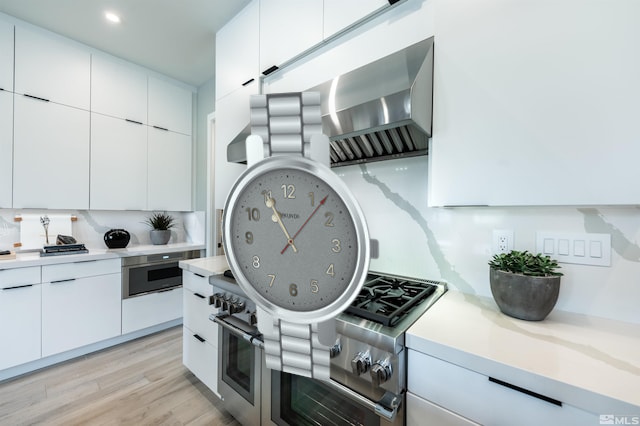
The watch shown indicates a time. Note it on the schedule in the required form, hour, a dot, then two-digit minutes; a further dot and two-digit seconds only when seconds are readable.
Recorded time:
10.55.07
